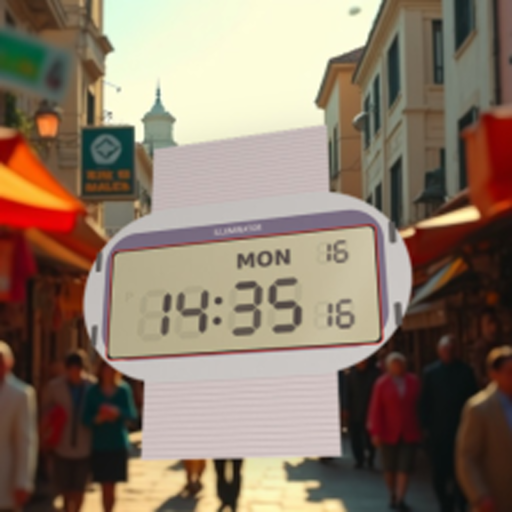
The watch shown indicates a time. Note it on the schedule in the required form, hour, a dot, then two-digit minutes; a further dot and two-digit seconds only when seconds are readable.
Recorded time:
14.35.16
